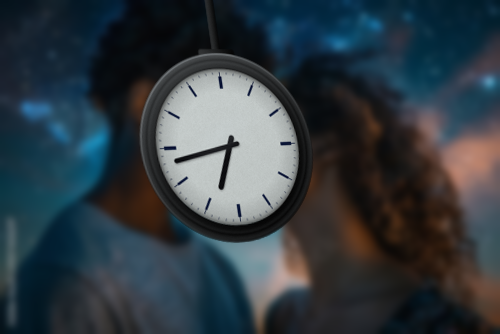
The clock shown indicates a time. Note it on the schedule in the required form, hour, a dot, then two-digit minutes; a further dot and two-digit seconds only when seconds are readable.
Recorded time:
6.43
